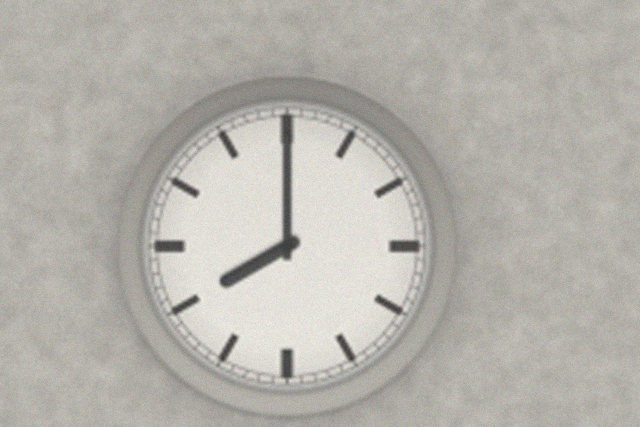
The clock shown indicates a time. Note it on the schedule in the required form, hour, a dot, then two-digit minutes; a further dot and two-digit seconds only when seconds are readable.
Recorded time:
8.00
